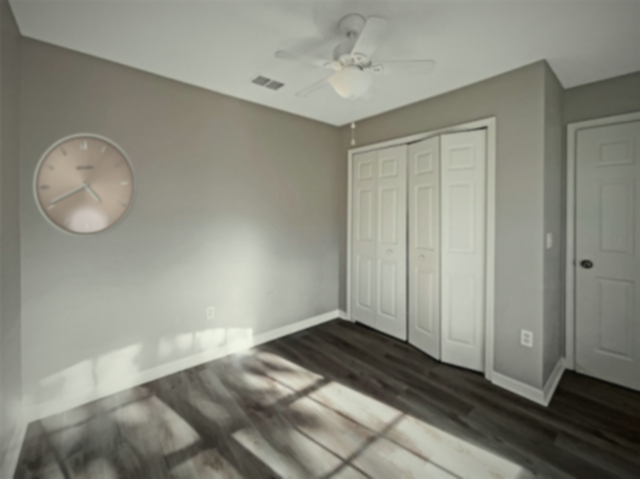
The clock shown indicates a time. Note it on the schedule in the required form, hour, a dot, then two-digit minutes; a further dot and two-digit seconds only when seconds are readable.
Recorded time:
4.41
